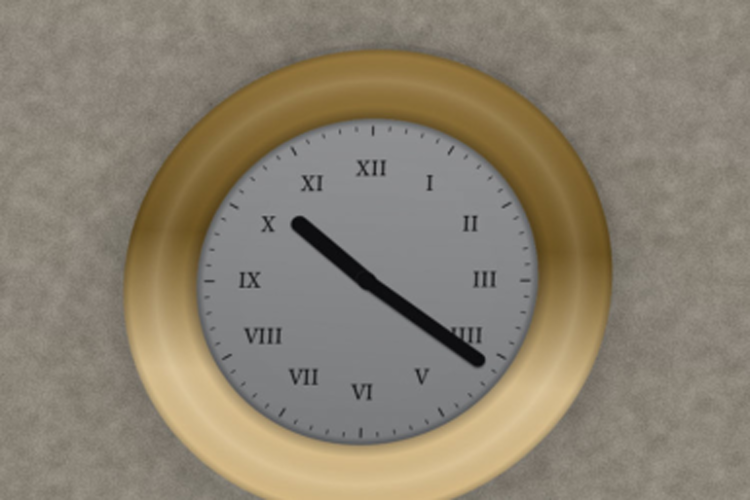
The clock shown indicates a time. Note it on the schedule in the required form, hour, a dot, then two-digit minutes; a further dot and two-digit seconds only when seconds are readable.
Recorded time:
10.21
